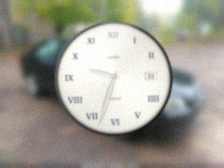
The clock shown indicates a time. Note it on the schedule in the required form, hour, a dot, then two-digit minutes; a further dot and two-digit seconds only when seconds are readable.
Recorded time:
9.33
